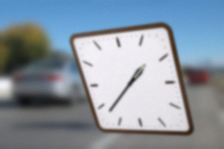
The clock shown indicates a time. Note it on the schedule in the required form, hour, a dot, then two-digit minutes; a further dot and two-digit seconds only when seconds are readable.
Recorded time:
1.38
